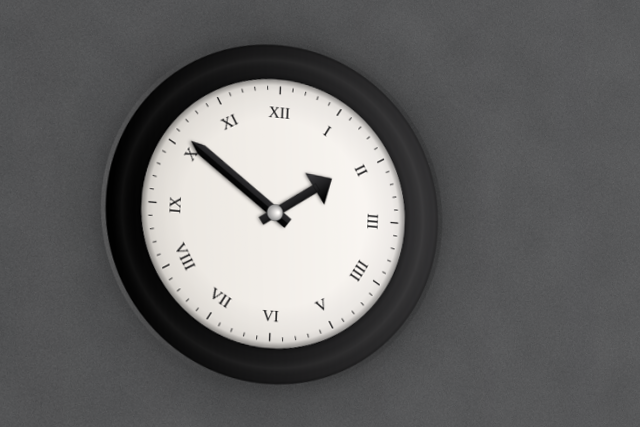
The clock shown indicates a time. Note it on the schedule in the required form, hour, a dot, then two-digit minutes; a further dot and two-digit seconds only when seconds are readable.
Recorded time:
1.51
